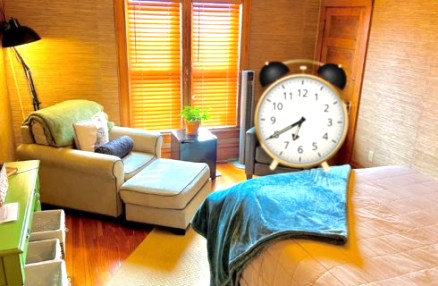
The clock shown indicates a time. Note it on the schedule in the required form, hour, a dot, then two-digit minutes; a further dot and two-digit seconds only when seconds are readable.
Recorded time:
6.40
